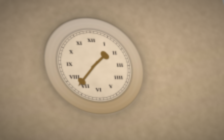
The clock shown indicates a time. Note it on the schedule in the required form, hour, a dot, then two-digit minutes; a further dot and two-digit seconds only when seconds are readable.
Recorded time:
1.37
